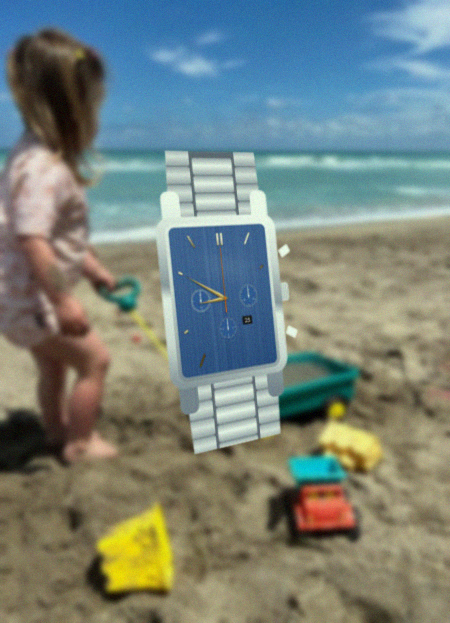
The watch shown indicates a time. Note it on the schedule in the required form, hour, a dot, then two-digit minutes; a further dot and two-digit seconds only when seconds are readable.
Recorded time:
8.50
